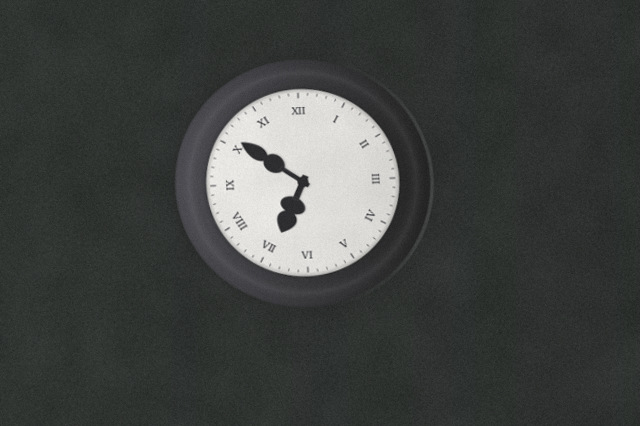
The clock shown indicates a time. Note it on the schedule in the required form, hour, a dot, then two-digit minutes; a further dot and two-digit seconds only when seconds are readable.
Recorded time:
6.51
